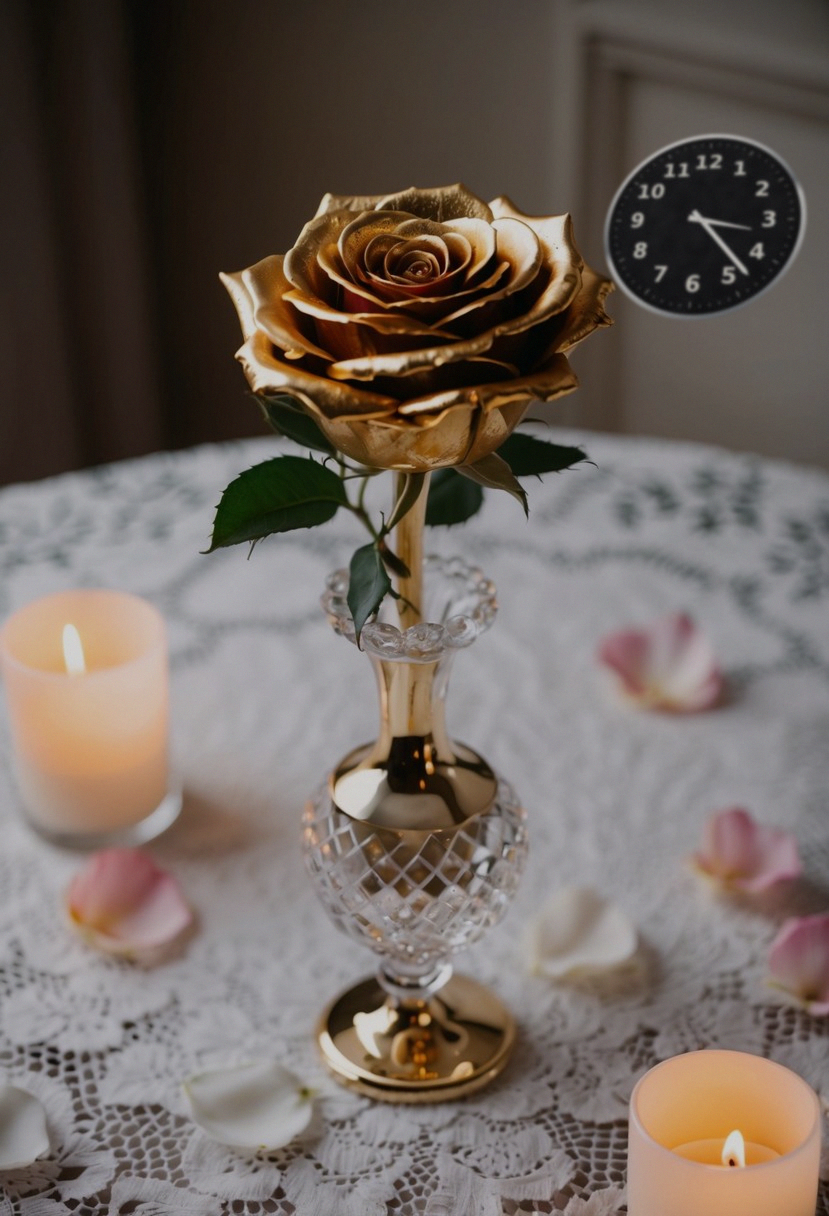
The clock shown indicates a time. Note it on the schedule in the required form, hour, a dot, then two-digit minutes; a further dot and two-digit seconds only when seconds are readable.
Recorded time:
3.23
